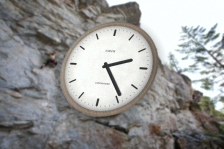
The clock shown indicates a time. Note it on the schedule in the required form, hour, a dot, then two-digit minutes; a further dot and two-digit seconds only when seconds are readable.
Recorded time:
2.24
